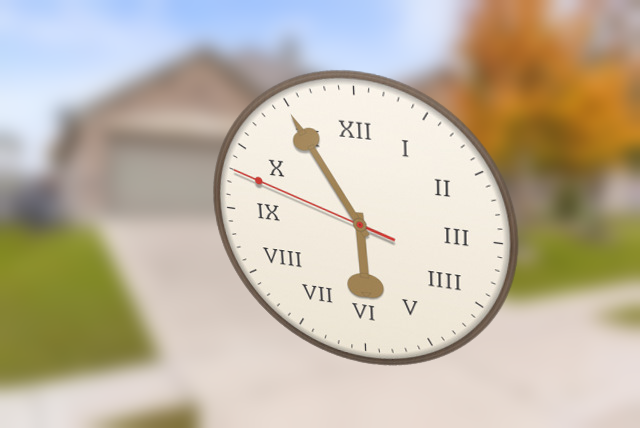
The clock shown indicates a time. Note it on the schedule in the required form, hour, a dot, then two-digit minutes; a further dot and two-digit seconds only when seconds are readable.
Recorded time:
5.54.48
